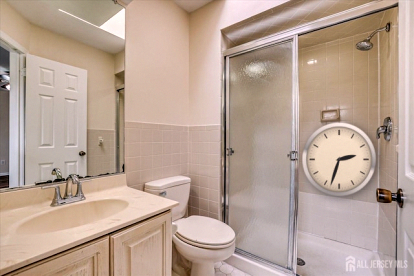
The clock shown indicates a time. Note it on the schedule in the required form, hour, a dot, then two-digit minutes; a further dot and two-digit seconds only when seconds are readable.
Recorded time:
2.33
